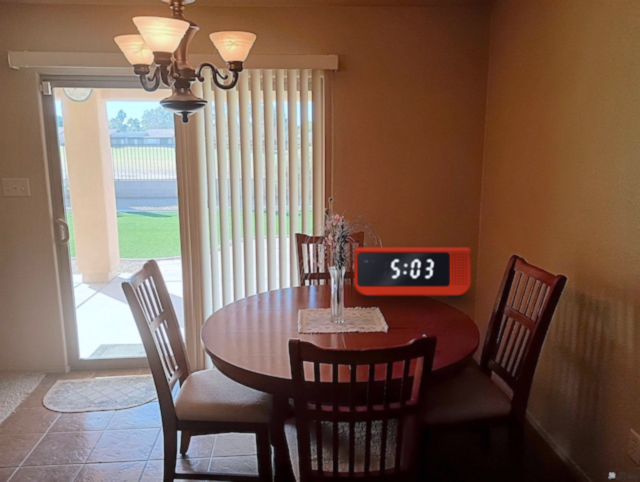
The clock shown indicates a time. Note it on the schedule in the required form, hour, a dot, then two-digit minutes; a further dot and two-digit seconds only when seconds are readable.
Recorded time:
5.03
